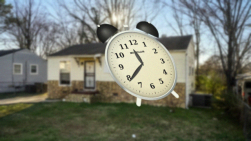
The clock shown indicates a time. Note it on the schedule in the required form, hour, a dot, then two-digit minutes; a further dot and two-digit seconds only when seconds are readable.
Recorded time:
11.39
